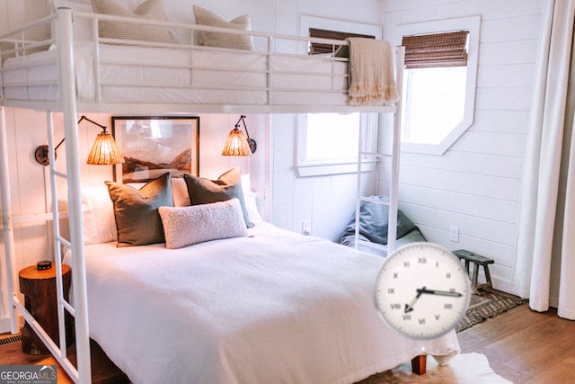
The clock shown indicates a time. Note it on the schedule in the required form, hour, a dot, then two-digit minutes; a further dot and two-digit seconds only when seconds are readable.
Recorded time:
7.16
